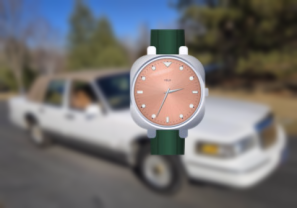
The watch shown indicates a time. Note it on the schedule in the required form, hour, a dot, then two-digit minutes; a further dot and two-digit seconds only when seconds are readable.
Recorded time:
2.34
